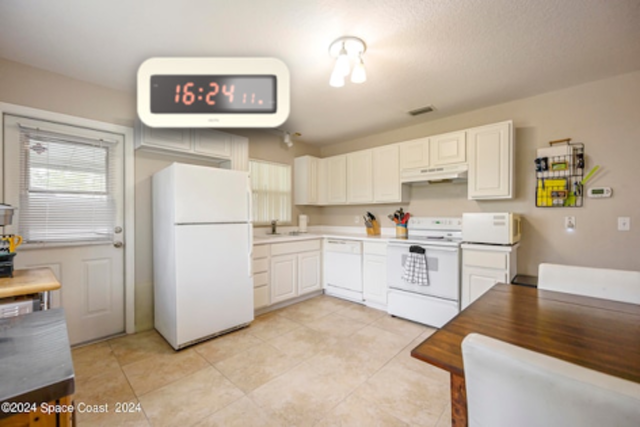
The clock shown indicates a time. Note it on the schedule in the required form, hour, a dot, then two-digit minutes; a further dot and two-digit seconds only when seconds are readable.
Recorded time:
16.24.11
